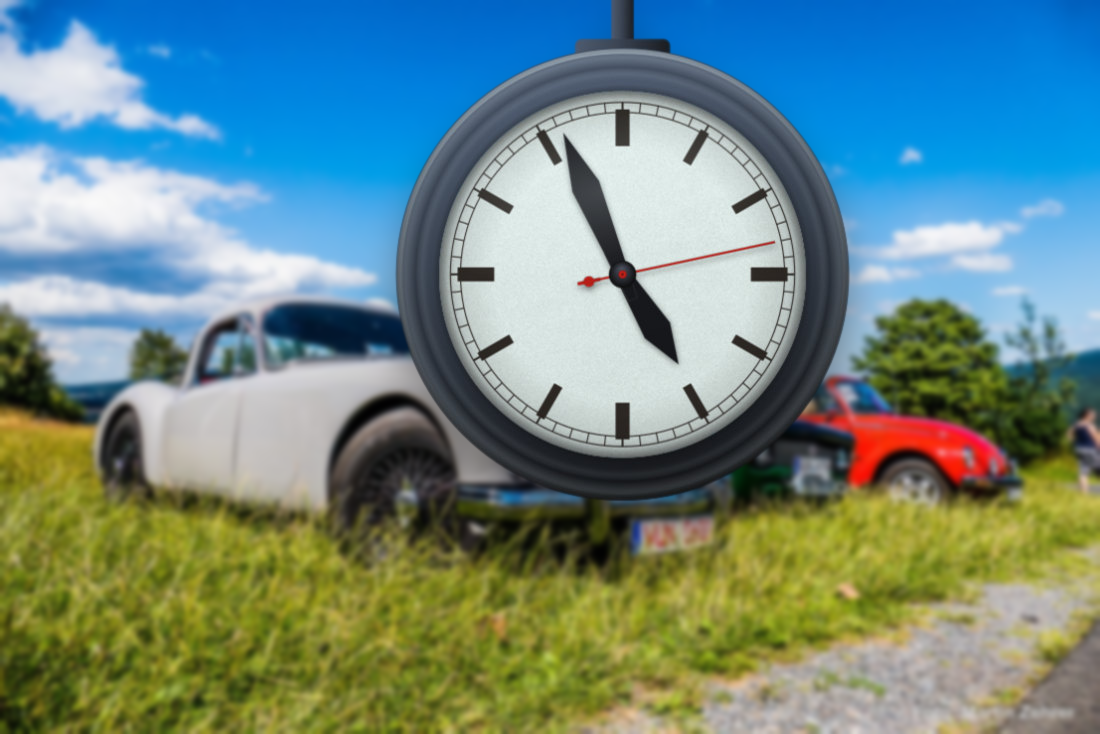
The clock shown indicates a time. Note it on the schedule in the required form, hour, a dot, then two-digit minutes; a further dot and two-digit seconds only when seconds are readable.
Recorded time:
4.56.13
